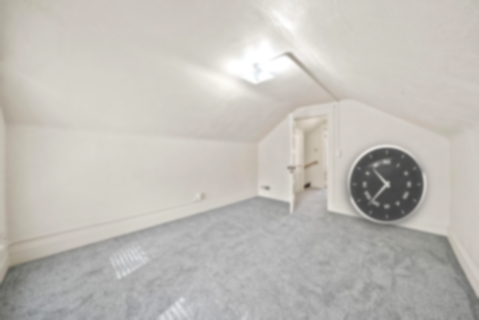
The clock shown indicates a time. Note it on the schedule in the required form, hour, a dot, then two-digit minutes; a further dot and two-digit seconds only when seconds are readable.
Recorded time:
10.37
